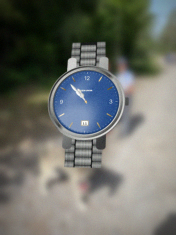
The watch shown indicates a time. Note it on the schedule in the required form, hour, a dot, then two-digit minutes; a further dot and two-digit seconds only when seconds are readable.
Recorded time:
10.53
